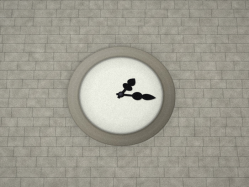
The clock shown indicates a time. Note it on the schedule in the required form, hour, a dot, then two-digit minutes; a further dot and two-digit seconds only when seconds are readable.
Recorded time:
1.16
